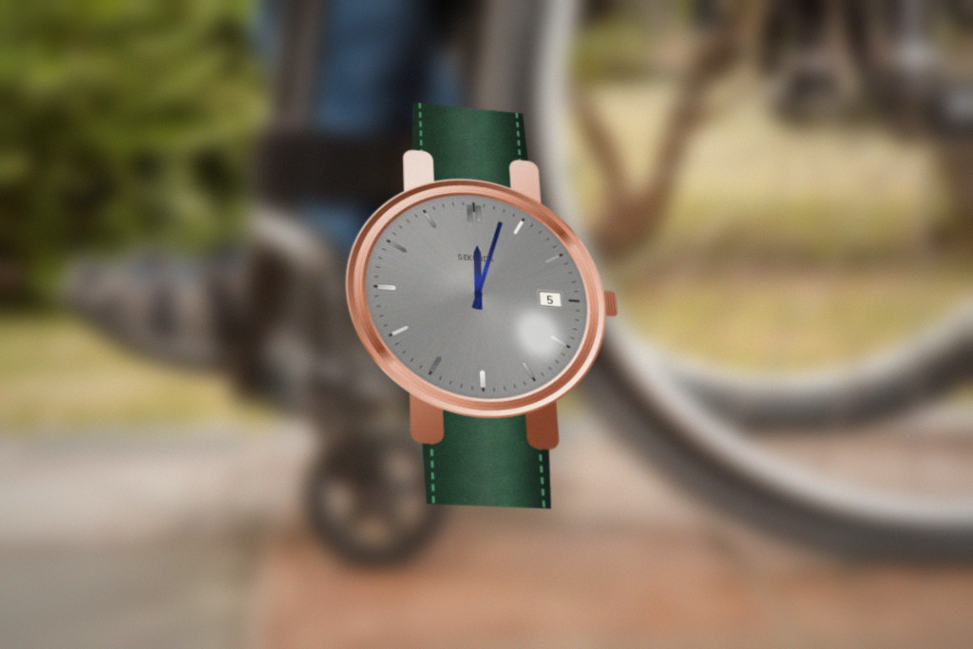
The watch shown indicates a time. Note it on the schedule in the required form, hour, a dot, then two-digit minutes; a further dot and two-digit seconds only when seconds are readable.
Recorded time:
12.03
